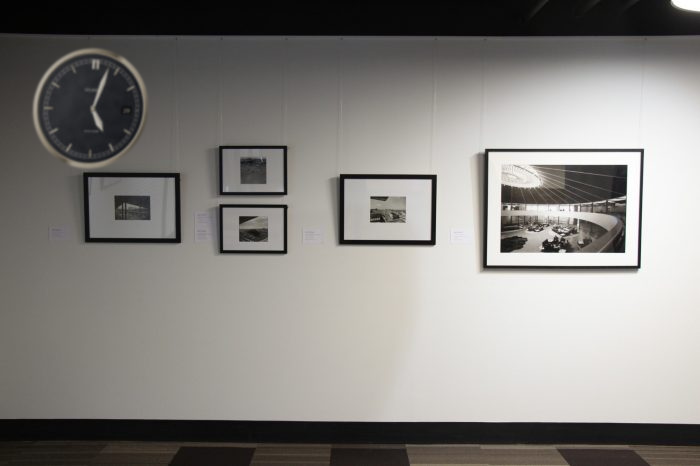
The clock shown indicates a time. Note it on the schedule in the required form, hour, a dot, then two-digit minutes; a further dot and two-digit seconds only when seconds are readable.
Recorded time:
5.03
